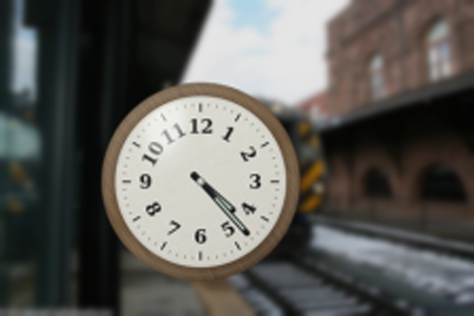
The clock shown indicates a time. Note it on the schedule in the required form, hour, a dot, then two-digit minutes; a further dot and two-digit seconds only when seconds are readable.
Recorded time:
4.23
